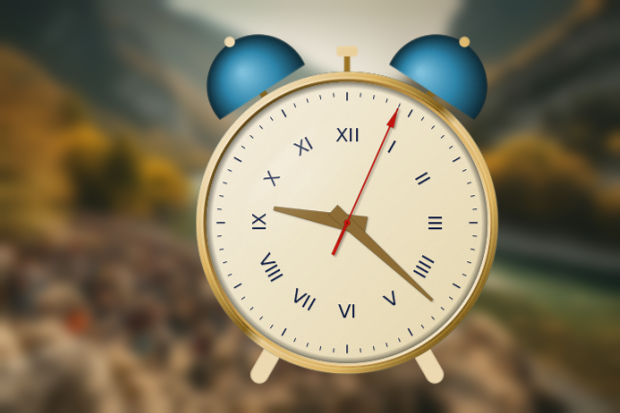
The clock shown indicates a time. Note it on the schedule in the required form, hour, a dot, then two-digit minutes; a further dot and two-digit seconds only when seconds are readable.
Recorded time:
9.22.04
